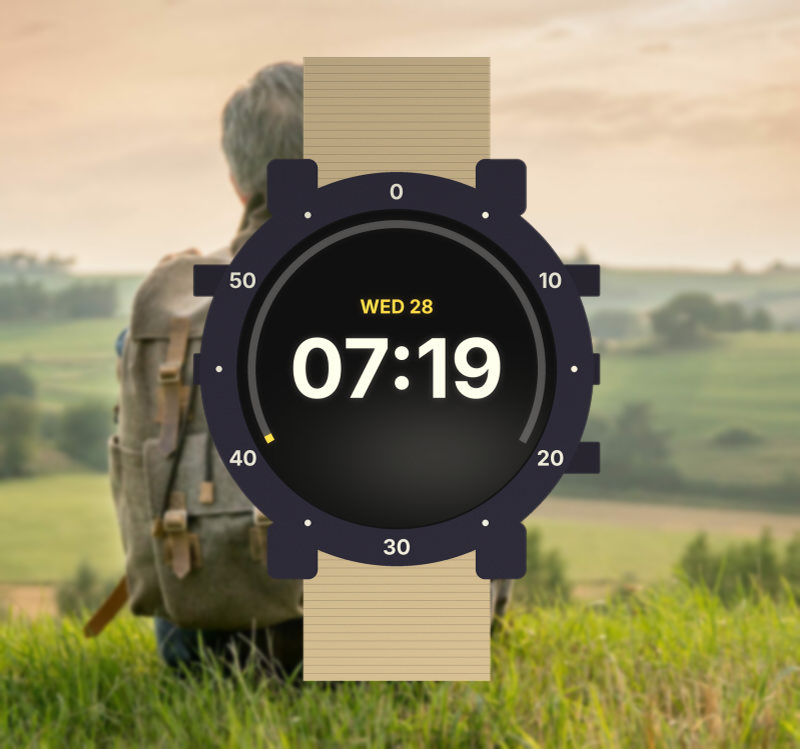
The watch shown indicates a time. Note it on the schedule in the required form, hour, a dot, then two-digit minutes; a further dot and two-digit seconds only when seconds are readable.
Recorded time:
7.19
